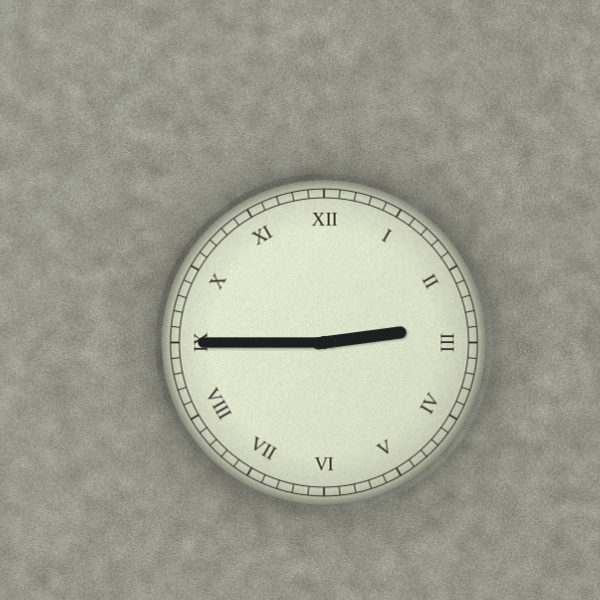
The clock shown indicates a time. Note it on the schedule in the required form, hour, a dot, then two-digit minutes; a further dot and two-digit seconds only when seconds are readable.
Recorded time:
2.45
